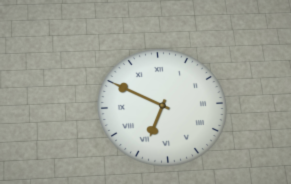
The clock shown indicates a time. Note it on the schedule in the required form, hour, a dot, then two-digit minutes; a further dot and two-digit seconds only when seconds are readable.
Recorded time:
6.50
